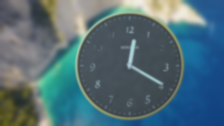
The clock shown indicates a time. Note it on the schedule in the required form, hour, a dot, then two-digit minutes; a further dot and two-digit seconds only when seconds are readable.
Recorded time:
12.20
